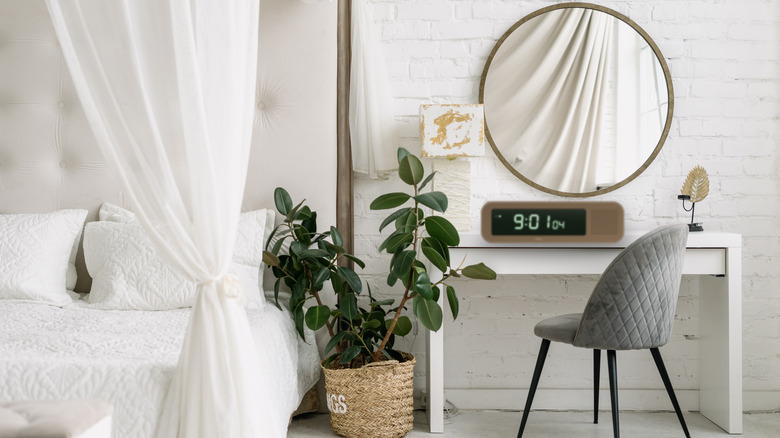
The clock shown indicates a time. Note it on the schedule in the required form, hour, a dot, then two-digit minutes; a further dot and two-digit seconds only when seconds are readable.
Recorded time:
9.01
